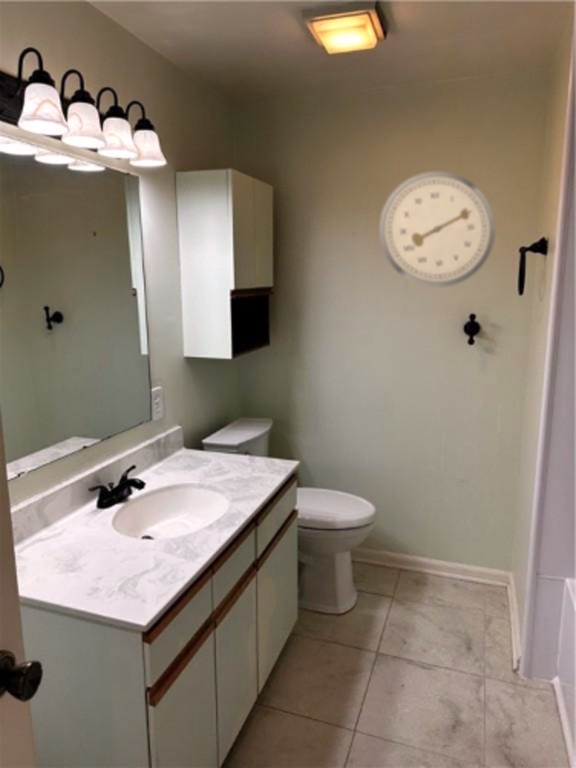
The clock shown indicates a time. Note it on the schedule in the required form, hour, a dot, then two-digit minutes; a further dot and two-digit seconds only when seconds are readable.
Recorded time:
8.11
